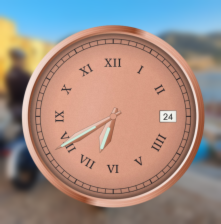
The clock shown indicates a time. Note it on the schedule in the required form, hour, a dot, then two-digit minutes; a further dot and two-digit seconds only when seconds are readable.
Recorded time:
6.40
